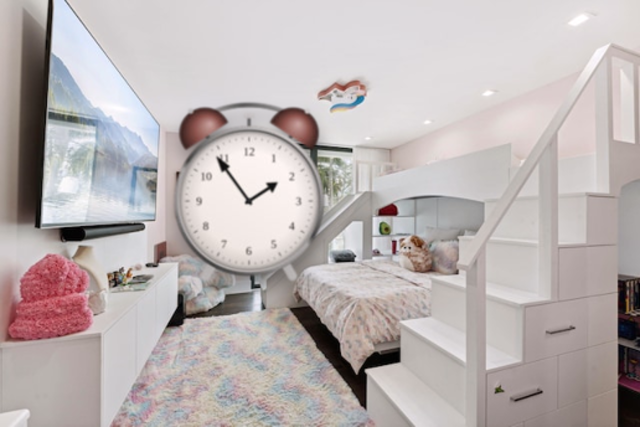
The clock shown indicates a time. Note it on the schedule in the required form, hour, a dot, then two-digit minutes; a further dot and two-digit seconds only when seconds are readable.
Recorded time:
1.54
